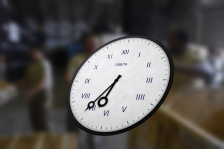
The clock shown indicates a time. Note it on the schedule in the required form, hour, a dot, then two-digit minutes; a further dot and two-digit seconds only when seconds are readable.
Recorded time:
6.36
